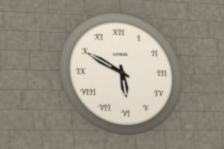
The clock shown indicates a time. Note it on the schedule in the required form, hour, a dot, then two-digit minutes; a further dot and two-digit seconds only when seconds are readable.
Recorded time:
5.50
